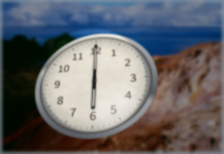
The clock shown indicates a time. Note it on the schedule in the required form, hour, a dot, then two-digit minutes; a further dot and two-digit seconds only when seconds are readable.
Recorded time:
6.00
